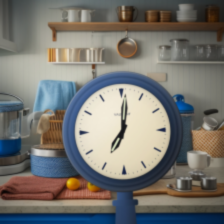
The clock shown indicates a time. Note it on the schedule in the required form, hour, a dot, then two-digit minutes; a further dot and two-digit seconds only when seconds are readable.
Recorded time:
7.01
